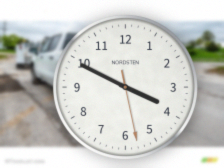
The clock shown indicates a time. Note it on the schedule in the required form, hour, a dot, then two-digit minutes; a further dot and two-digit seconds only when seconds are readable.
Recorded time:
3.49.28
